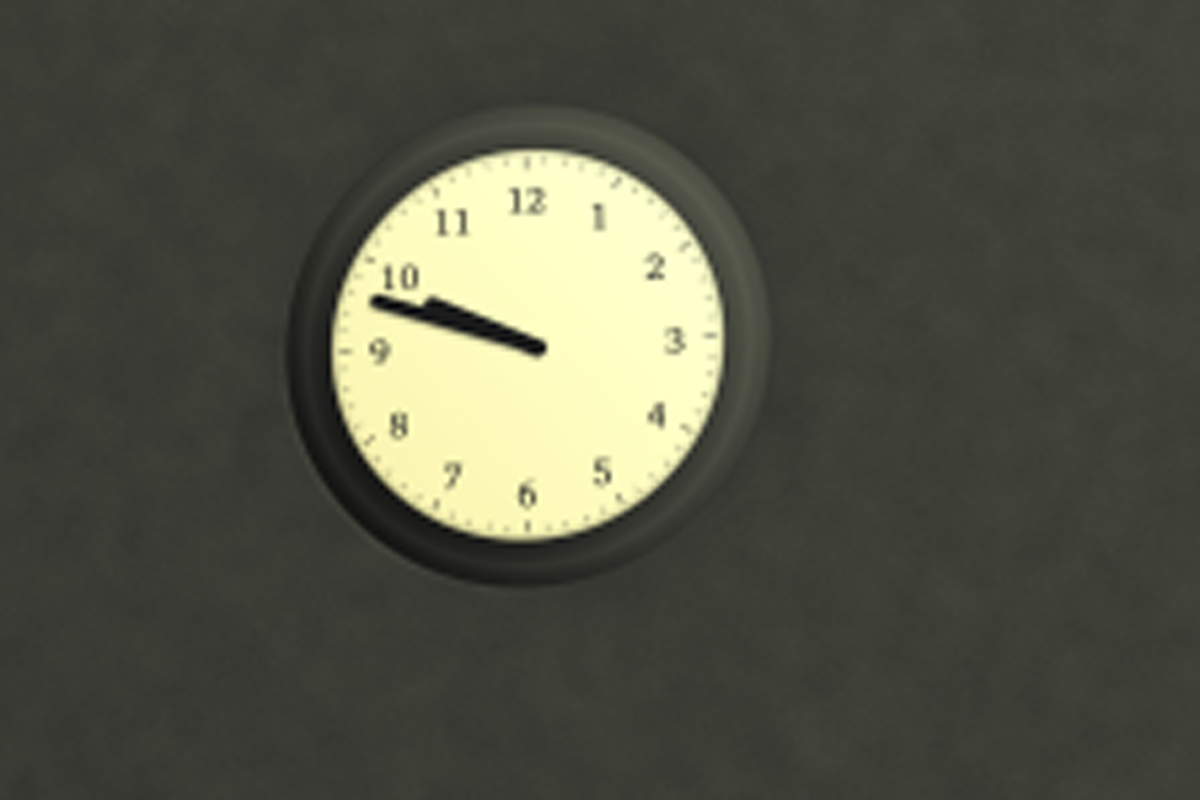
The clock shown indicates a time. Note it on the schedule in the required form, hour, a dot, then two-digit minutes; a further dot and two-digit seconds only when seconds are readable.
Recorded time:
9.48
